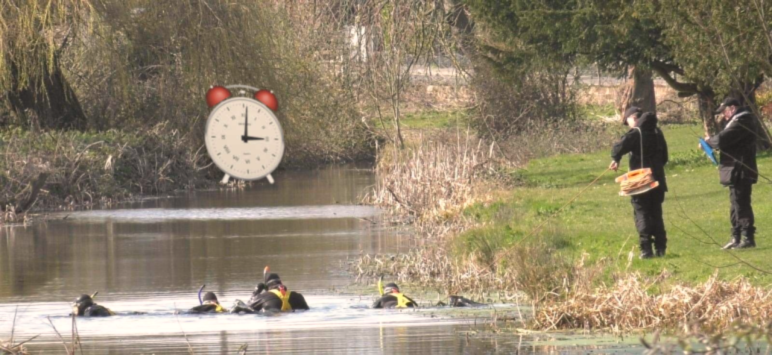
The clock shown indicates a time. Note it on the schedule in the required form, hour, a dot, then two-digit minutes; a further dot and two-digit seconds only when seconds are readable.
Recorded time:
3.01
